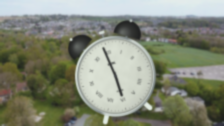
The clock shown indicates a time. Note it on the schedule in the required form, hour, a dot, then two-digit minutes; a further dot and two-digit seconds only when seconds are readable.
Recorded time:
5.59
